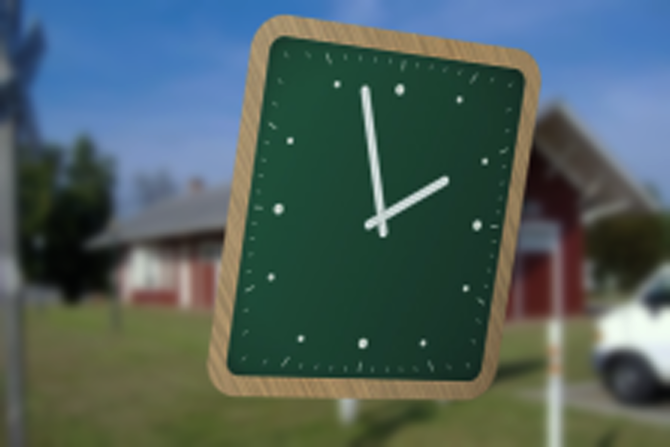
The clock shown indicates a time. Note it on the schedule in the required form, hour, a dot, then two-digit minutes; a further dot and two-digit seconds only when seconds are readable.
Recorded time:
1.57
